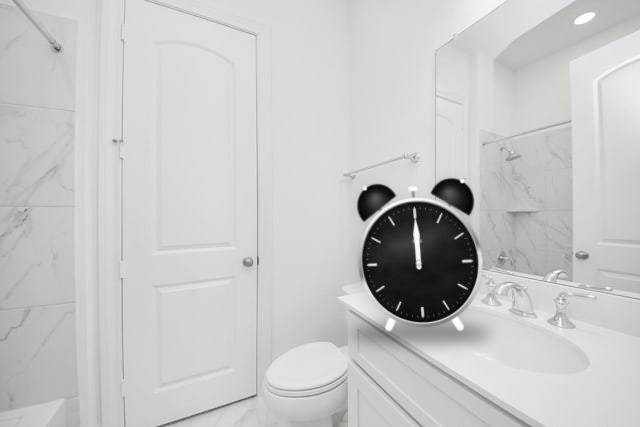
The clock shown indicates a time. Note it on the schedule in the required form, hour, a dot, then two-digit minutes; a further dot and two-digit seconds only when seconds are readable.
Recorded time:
12.00
